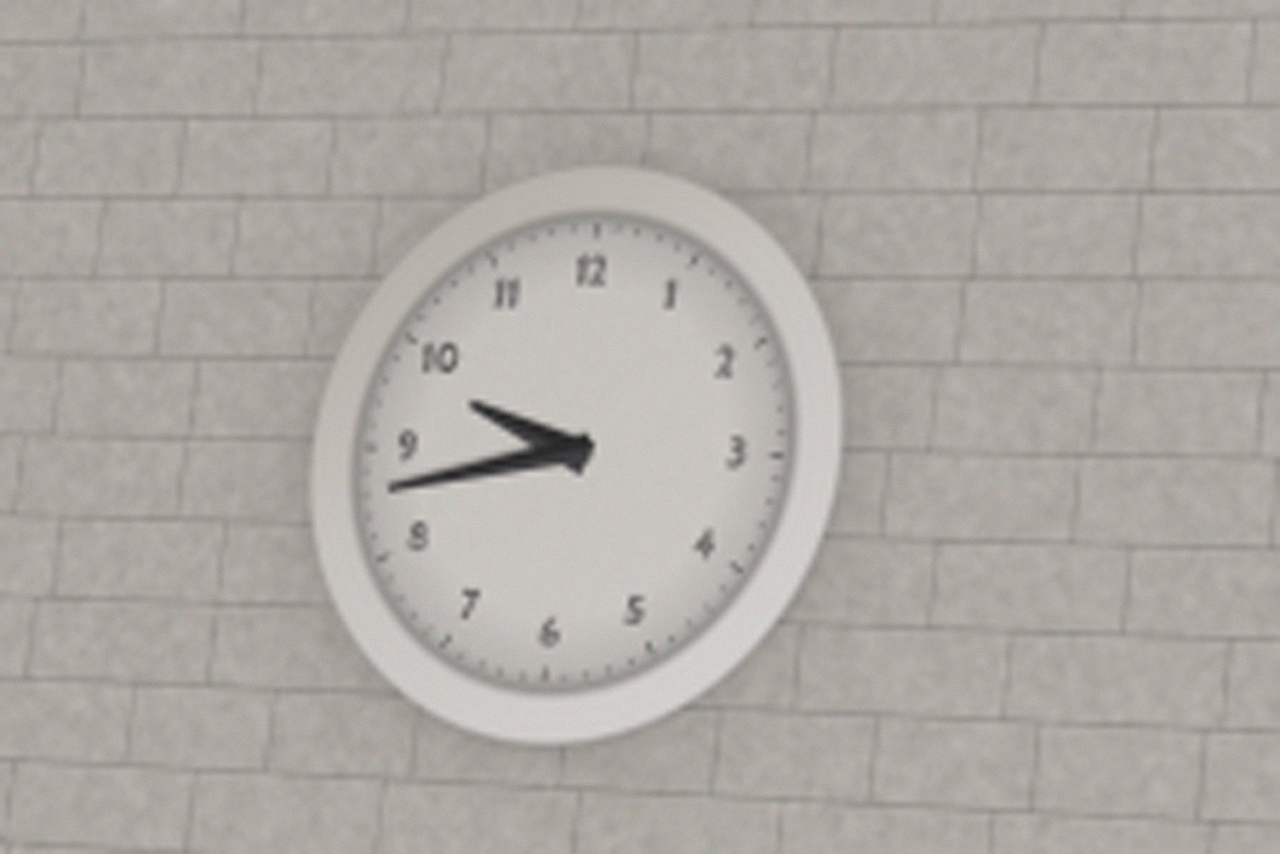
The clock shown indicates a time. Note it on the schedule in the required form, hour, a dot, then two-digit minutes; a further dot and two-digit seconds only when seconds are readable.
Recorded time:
9.43
